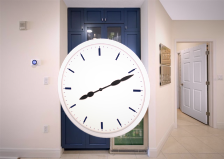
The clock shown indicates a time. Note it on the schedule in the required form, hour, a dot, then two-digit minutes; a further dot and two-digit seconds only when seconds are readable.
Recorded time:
8.11
